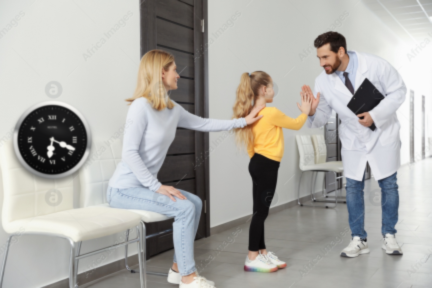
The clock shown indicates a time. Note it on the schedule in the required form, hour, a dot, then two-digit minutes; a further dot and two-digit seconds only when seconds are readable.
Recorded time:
6.19
